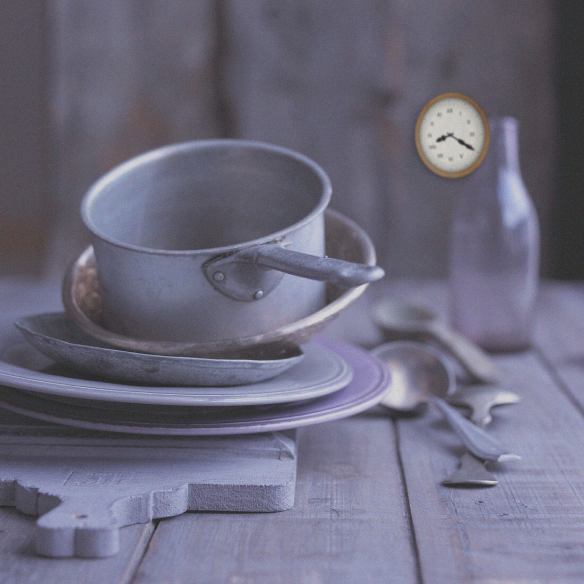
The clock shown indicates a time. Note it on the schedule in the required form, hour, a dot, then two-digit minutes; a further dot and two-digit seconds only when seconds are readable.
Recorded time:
8.20
